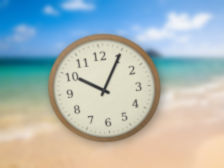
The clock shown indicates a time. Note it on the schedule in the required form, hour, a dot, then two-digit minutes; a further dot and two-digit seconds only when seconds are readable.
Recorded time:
10.05
